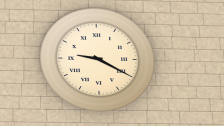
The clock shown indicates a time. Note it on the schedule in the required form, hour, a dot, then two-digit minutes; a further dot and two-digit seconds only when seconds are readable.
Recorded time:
9.20
